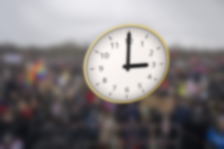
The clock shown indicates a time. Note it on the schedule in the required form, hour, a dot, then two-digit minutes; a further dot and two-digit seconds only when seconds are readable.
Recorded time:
3.00
